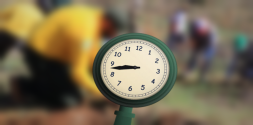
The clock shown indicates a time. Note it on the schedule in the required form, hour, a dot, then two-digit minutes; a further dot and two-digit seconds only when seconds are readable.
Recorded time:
8.43
